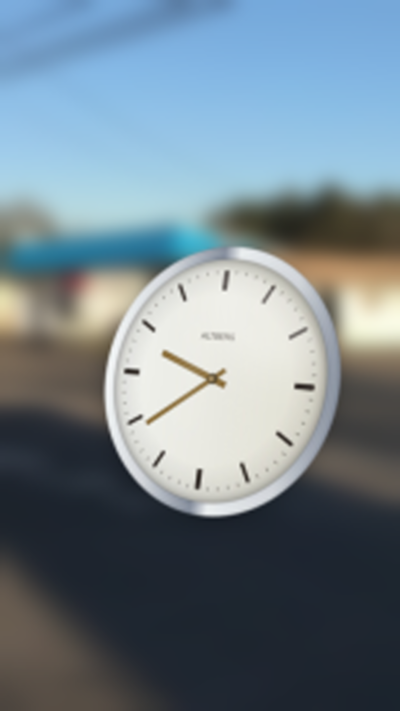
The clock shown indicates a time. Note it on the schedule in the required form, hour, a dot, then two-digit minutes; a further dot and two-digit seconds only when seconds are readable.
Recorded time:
9.39
